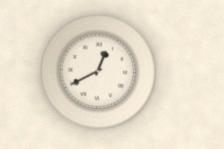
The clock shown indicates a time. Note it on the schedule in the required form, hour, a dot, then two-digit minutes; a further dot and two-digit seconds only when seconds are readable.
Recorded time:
12.40
